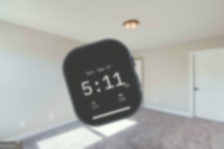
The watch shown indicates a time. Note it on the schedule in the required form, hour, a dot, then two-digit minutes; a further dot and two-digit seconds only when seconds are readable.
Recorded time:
5.11
